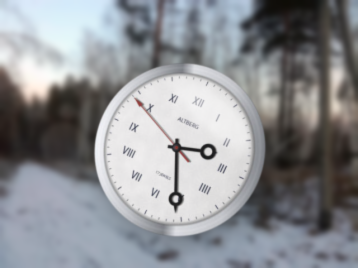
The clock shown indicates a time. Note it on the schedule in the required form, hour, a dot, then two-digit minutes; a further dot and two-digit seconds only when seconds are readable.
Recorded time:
2.25.49
